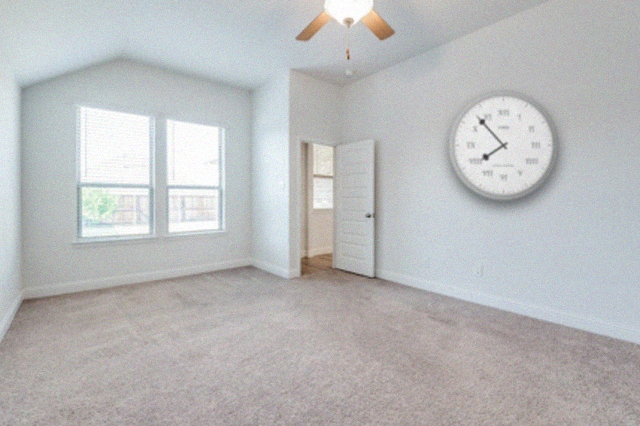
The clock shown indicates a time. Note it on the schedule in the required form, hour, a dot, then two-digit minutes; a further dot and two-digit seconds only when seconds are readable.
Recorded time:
7.53
